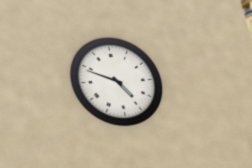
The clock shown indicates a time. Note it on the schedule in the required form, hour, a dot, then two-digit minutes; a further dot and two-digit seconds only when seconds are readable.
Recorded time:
4.49
